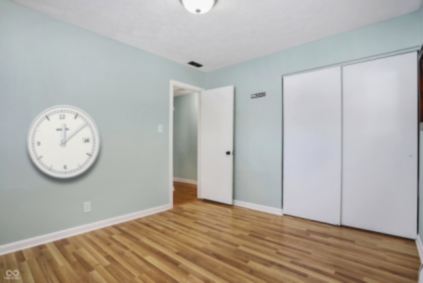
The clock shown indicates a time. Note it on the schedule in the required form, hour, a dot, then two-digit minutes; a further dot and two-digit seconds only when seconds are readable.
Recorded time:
12.09
